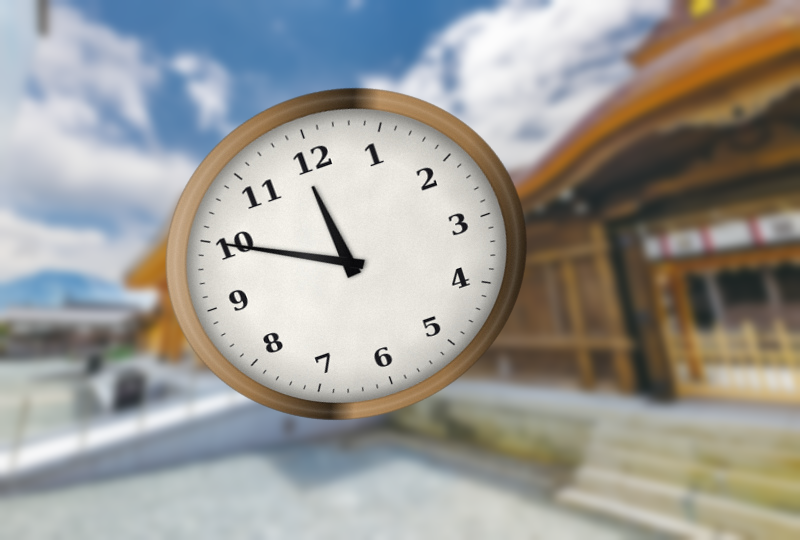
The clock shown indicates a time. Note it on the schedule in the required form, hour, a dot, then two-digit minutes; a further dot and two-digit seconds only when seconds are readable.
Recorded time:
11.50
